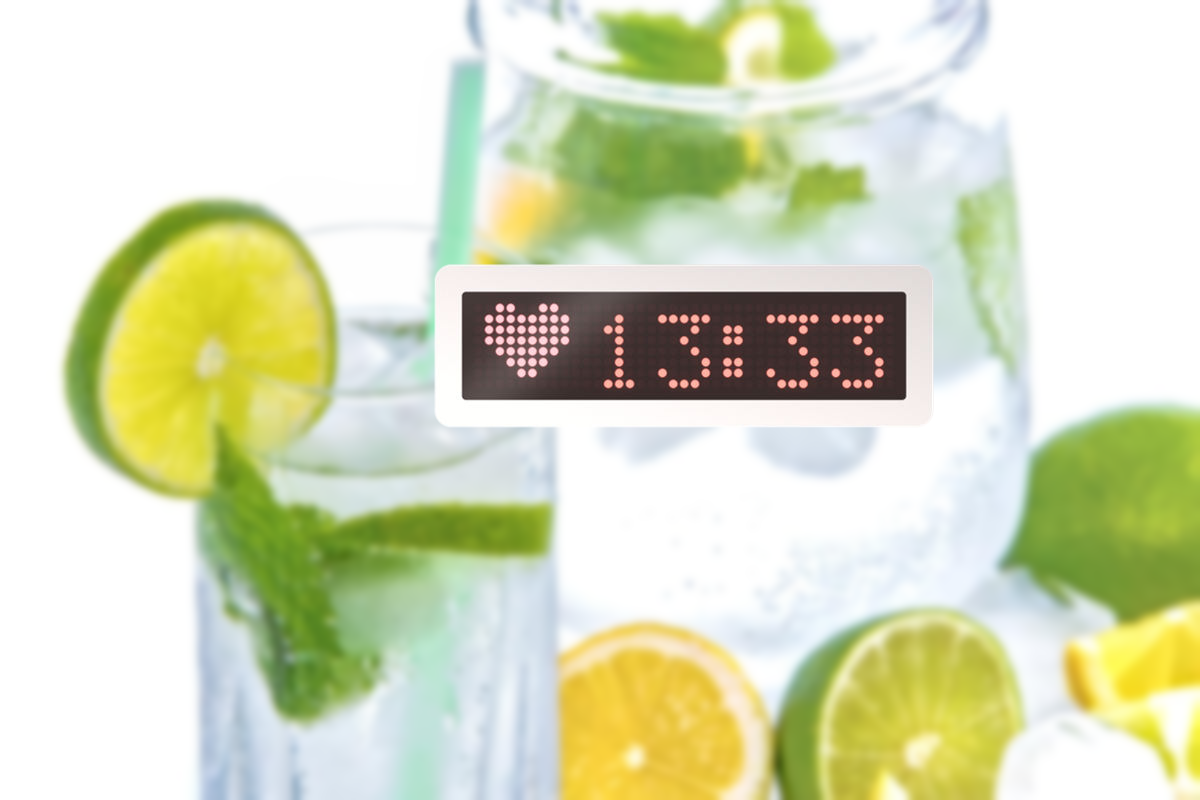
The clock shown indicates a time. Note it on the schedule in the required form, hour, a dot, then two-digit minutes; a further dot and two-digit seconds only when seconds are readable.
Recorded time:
13.33
